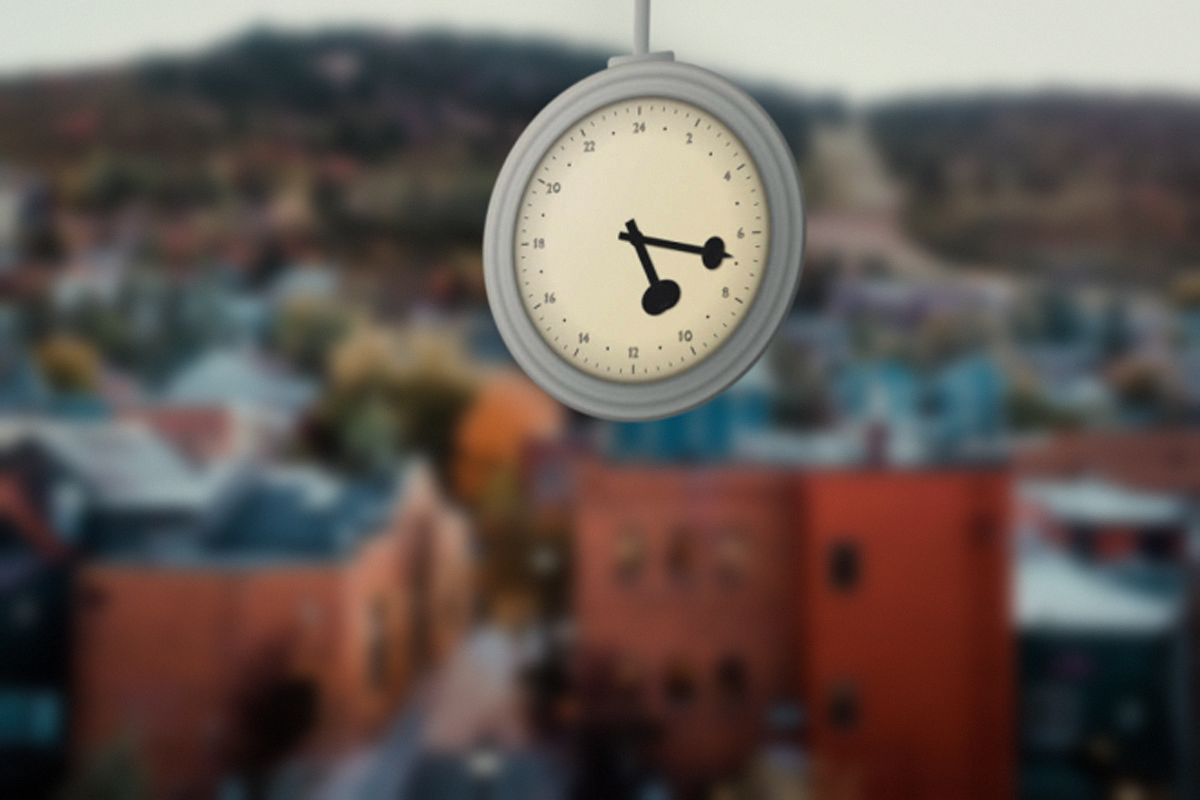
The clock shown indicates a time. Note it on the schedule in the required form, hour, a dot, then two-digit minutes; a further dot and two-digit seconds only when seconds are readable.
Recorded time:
10.17
